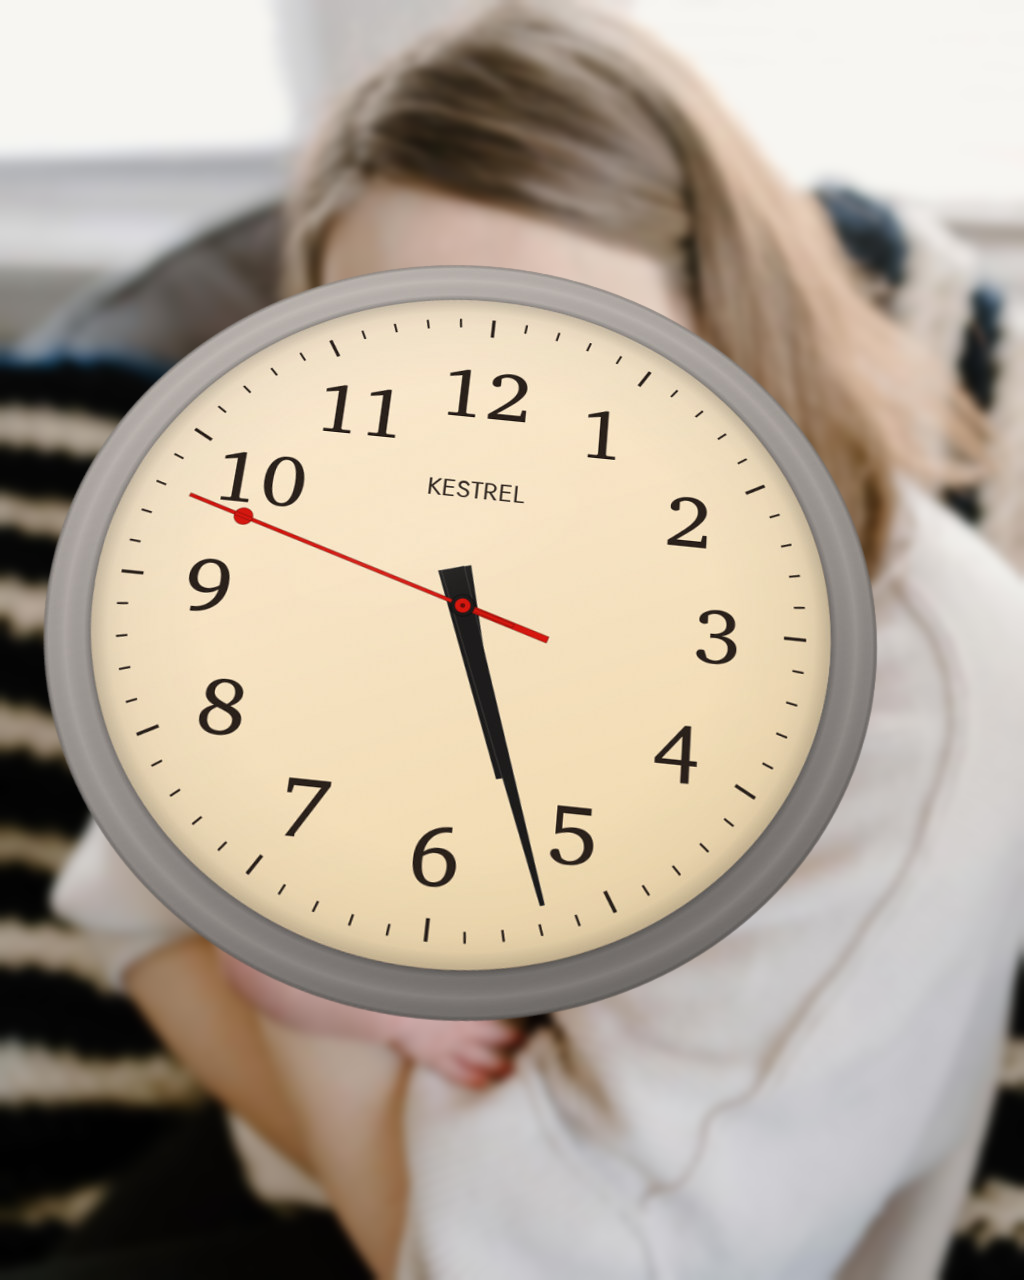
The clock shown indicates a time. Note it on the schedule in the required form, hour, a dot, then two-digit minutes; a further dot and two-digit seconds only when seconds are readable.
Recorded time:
5.26.48
